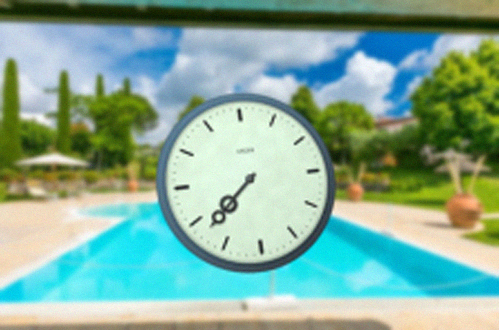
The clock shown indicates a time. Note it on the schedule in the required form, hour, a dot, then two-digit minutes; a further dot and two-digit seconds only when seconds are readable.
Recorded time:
7.38
